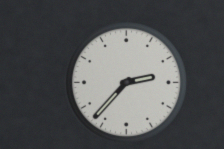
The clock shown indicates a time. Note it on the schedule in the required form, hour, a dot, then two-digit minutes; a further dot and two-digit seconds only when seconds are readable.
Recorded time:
2.37
